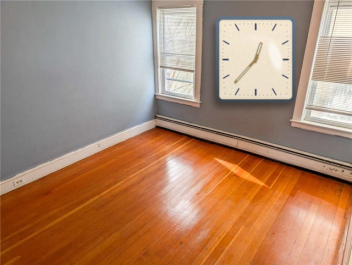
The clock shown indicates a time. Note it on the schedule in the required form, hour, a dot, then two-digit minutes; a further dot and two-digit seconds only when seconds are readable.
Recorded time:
12.37
